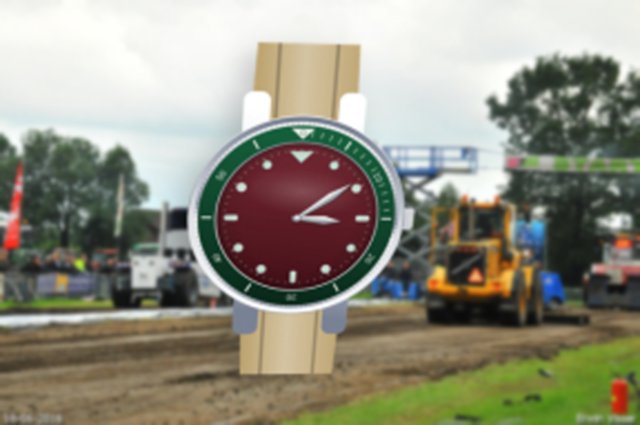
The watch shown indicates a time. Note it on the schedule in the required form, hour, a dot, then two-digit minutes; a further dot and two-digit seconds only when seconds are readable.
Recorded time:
3.09
